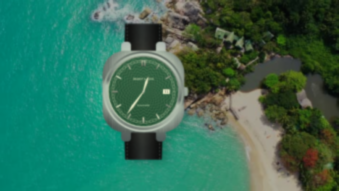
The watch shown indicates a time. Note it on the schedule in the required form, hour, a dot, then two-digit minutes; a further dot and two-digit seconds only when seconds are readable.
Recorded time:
12.36
